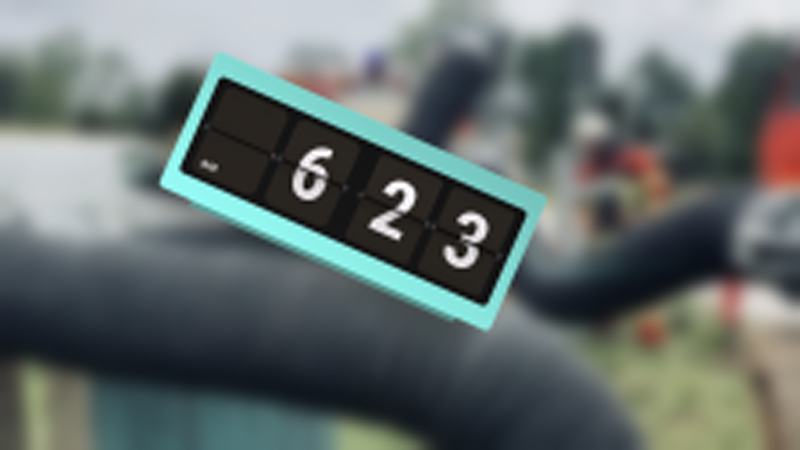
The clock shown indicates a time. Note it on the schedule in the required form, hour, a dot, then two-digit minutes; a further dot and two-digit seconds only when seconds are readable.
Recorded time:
6.23
